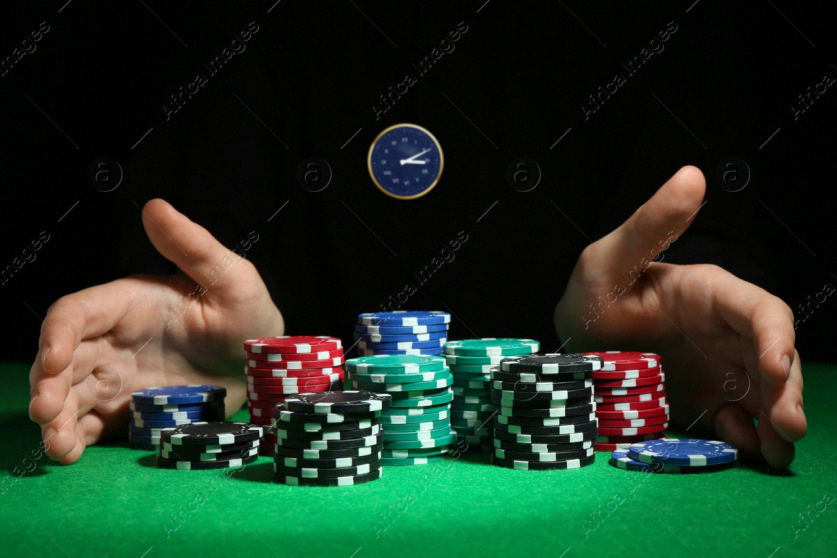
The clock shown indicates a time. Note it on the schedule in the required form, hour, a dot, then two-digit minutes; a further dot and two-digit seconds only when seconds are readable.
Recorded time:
3.11
